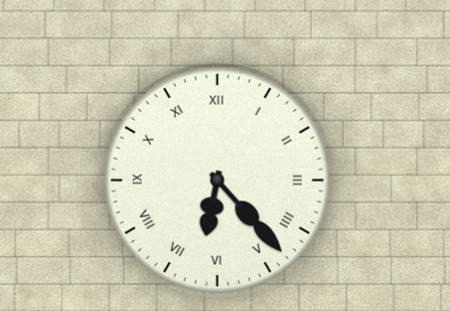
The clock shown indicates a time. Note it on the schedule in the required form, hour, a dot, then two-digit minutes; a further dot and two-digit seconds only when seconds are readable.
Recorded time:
6.23
